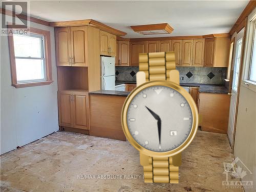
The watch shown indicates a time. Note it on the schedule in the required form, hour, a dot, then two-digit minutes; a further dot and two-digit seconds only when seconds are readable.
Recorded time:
10.30
